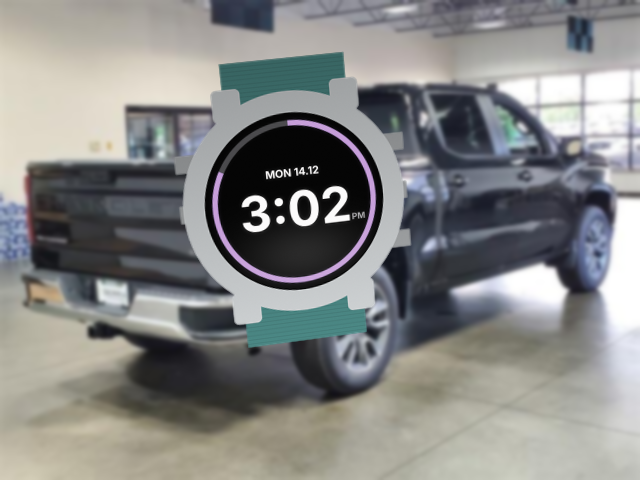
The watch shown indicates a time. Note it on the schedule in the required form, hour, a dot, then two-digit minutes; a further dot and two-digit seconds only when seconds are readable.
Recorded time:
3.02
